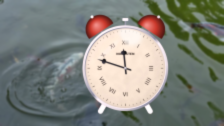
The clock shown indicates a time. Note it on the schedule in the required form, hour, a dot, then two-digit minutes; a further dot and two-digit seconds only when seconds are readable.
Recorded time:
11.48
